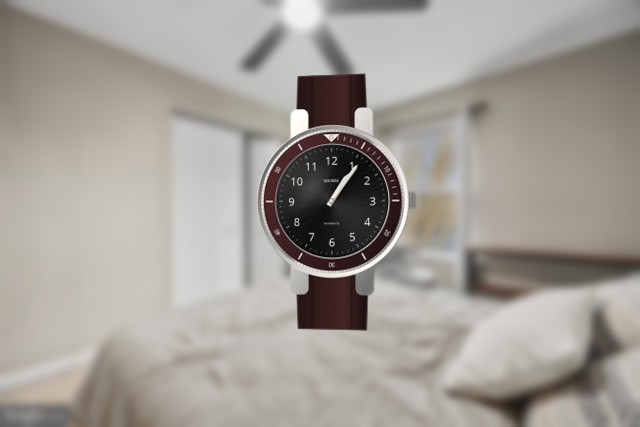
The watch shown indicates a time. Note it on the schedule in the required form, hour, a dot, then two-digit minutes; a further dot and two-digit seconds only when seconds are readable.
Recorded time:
1.06
